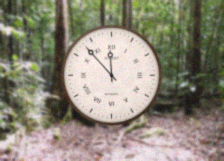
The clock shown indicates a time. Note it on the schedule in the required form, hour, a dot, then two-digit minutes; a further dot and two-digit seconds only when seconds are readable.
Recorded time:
11.53
